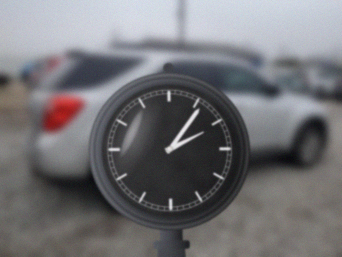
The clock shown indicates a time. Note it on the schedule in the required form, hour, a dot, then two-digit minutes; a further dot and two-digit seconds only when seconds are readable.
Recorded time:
2.06
